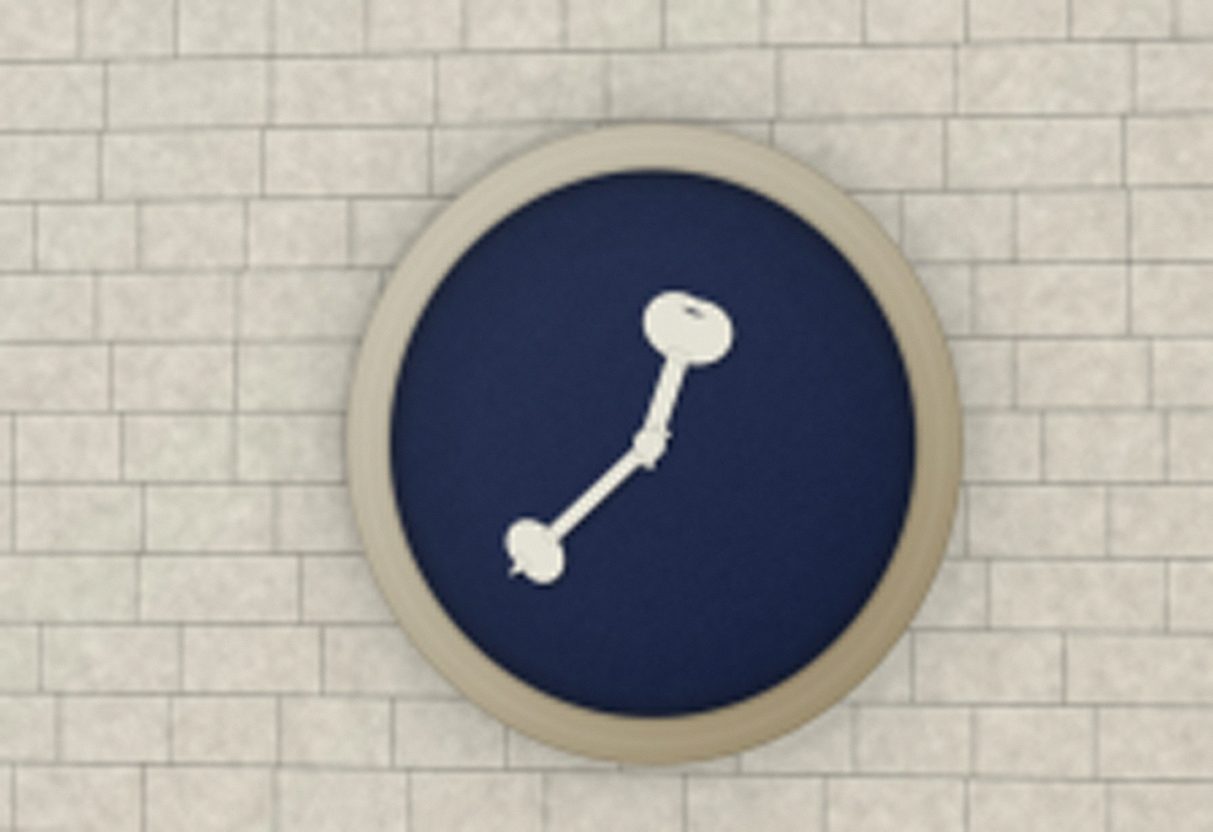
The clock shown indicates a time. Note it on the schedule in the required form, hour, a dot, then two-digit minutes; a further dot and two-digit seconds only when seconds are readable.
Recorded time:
12.38
